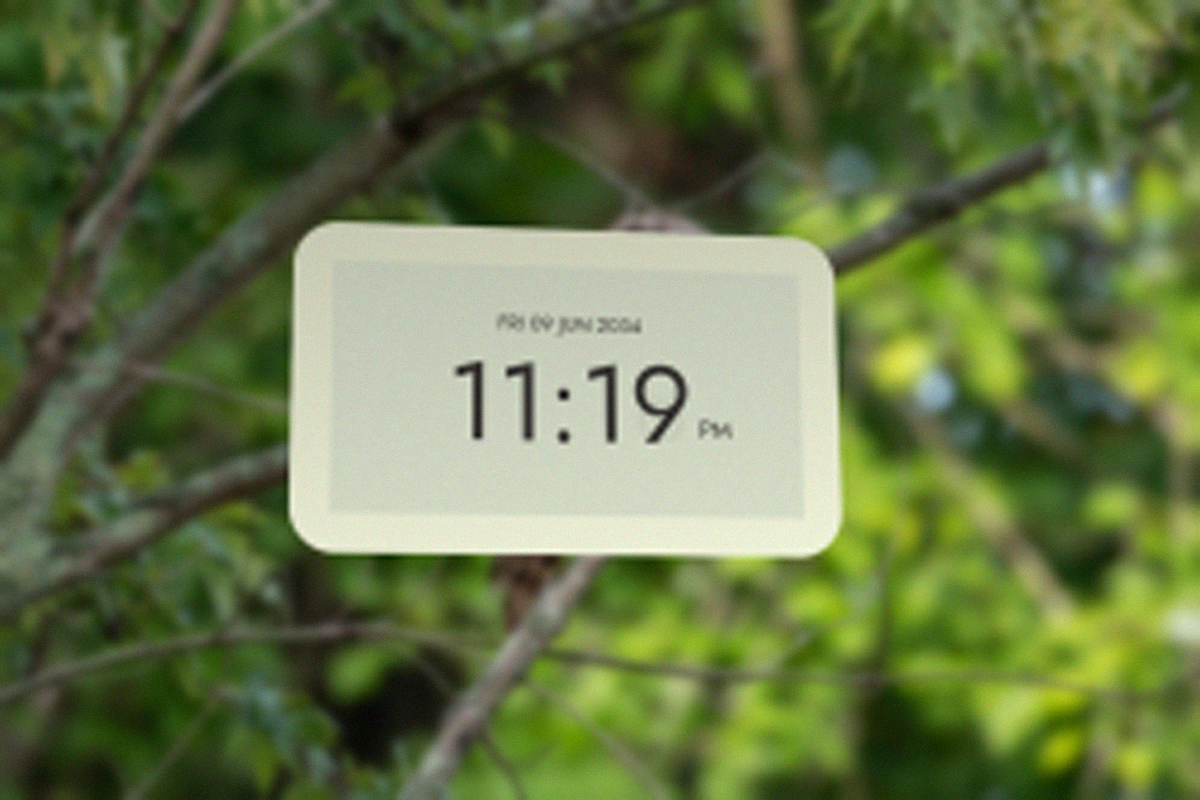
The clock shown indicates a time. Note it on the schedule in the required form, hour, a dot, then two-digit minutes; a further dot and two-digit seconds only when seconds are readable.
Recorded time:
11.19
